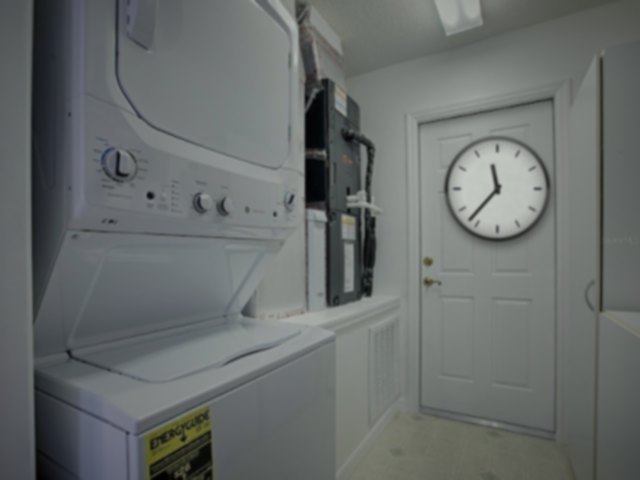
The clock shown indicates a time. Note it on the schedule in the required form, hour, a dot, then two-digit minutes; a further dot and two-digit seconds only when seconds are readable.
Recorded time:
11.37
